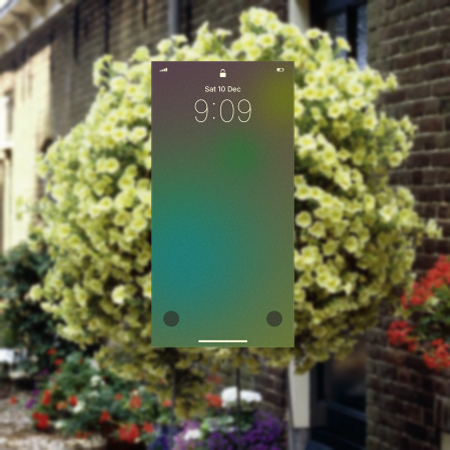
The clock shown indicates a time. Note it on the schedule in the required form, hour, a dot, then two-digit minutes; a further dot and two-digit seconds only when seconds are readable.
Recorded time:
9.09
